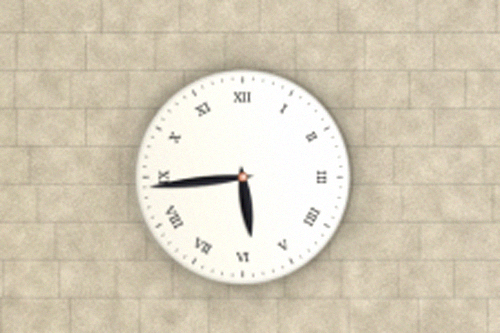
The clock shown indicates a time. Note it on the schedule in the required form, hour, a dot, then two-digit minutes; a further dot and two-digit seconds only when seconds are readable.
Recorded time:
5.44
